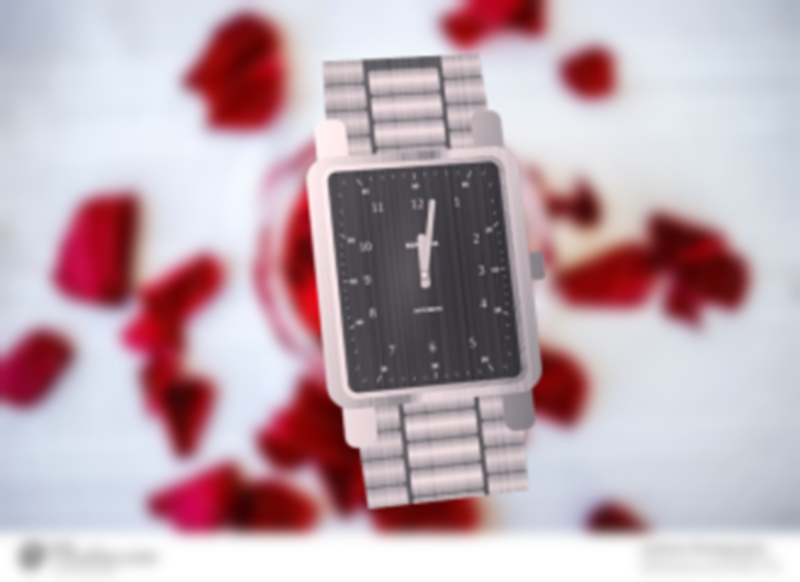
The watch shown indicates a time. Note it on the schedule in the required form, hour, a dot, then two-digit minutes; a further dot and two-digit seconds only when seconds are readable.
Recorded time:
12.02
